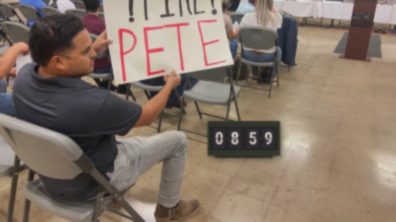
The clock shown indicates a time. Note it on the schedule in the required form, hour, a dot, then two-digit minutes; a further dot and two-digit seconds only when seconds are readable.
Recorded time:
8.59
